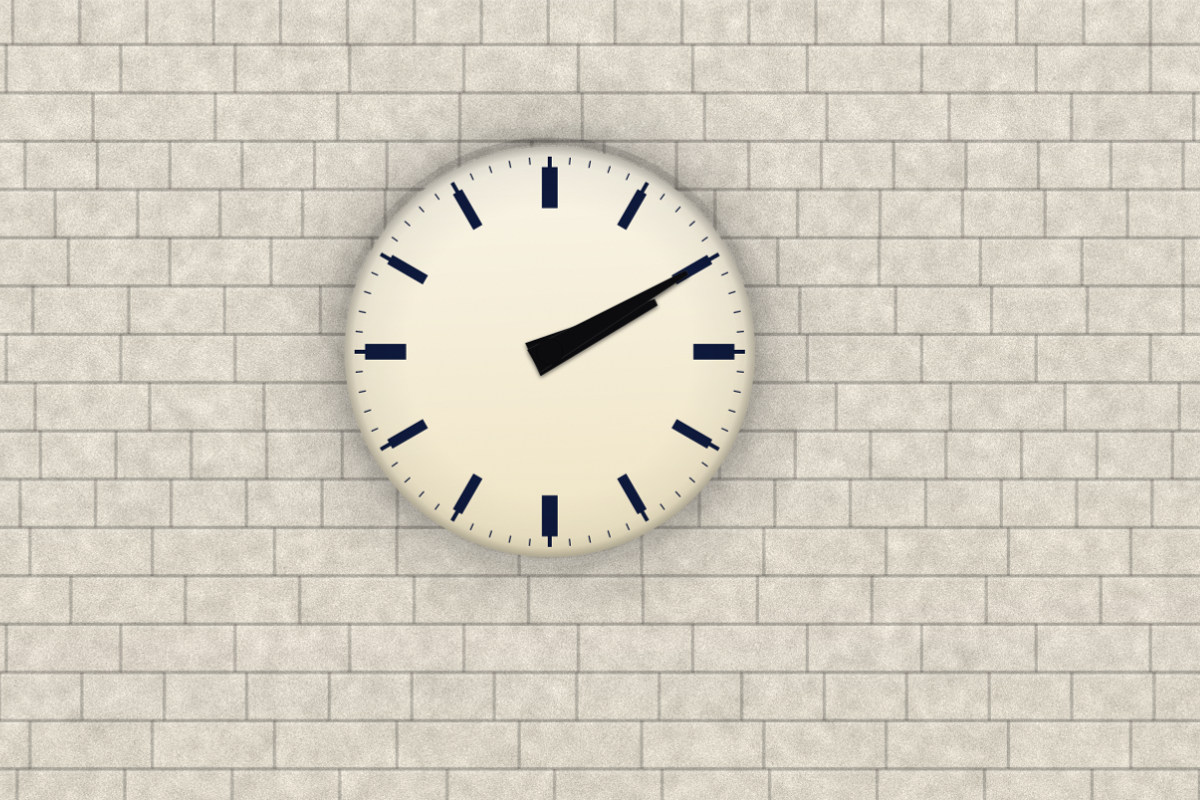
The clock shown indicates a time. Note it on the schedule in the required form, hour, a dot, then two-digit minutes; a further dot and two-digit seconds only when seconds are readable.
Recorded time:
2.10
